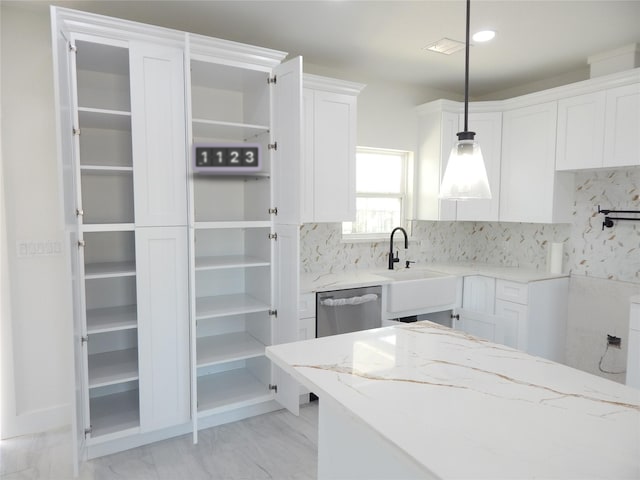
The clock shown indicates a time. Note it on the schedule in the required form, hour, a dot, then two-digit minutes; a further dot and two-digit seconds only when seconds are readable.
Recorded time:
11.23
